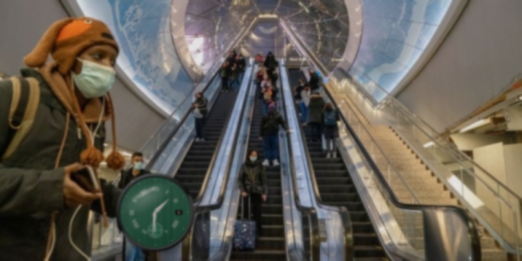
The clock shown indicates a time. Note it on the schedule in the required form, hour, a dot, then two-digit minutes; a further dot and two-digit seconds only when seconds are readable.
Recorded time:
1.31
